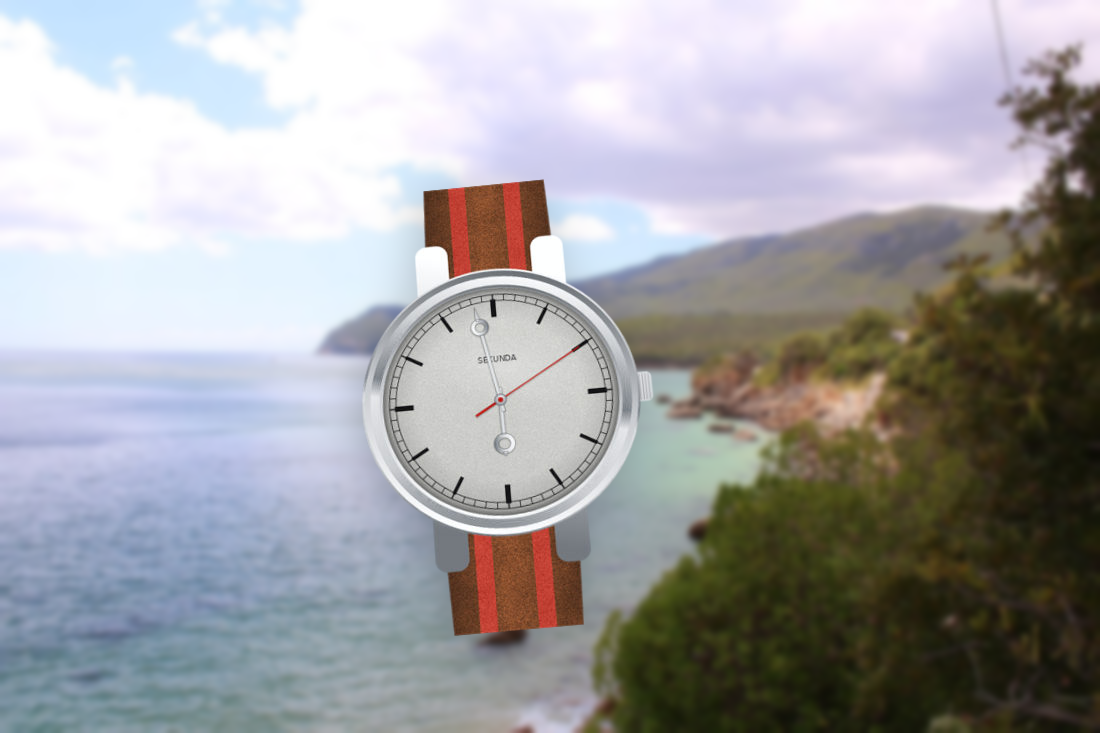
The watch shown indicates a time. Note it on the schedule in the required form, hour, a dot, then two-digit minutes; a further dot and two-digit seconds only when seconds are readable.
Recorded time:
5.58.10
